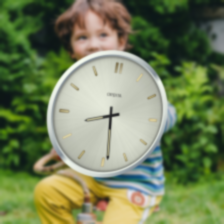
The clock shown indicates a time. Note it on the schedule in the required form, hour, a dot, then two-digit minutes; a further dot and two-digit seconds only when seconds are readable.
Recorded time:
8.29
